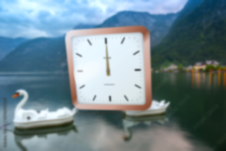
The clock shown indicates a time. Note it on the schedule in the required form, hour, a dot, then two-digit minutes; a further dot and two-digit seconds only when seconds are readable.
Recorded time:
12.00
